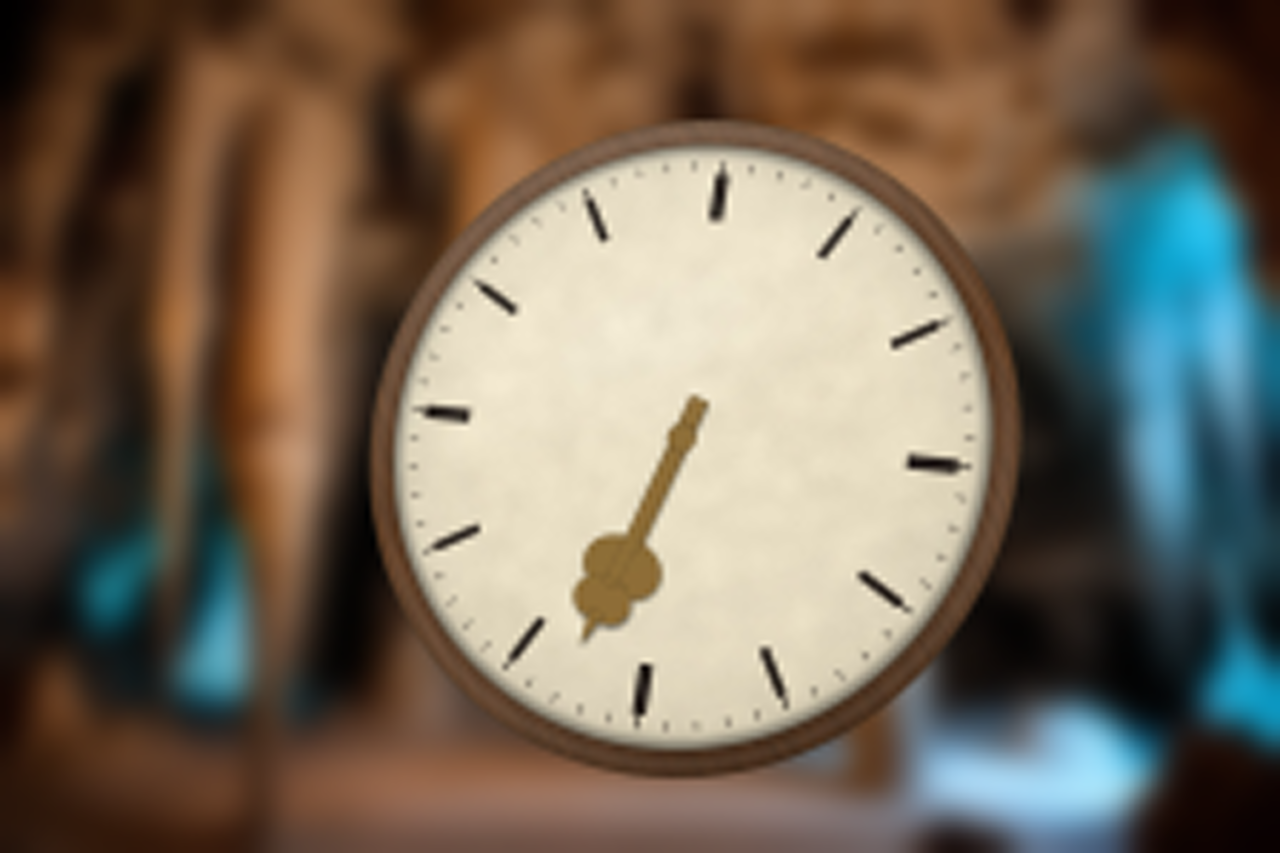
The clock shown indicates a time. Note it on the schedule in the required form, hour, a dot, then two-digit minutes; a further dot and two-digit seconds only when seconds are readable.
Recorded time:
6.33
